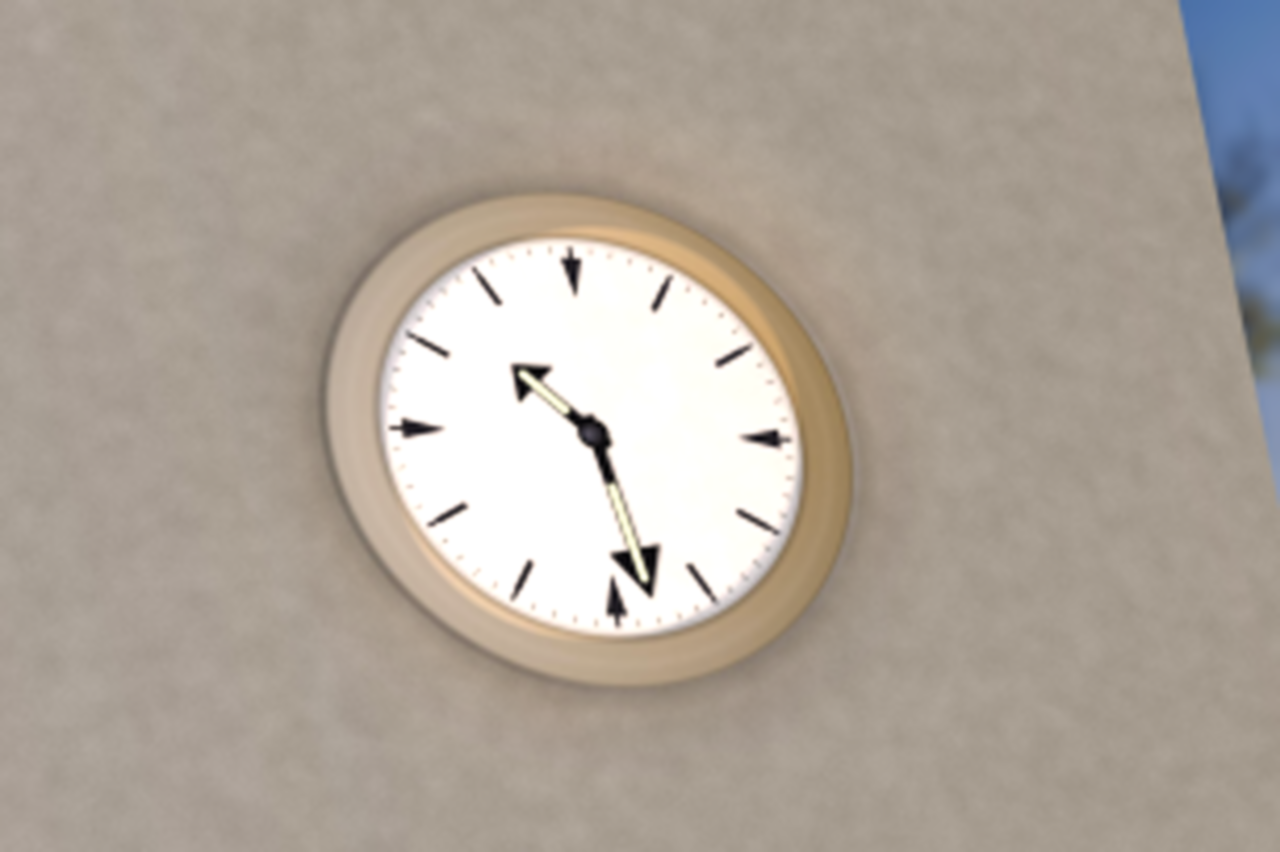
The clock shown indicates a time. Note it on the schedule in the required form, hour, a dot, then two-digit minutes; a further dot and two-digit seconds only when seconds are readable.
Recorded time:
10.28
